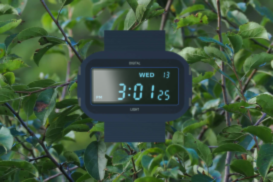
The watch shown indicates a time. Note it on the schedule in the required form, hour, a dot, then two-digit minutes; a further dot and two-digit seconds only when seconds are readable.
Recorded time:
3.01.25
